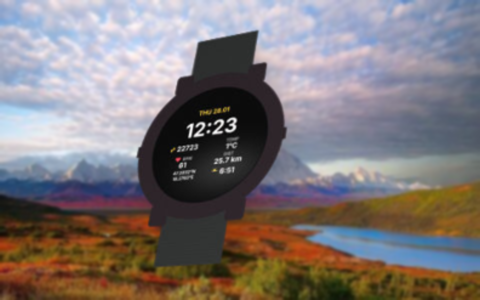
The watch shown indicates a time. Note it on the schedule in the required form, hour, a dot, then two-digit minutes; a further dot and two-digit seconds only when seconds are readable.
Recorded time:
12.23
